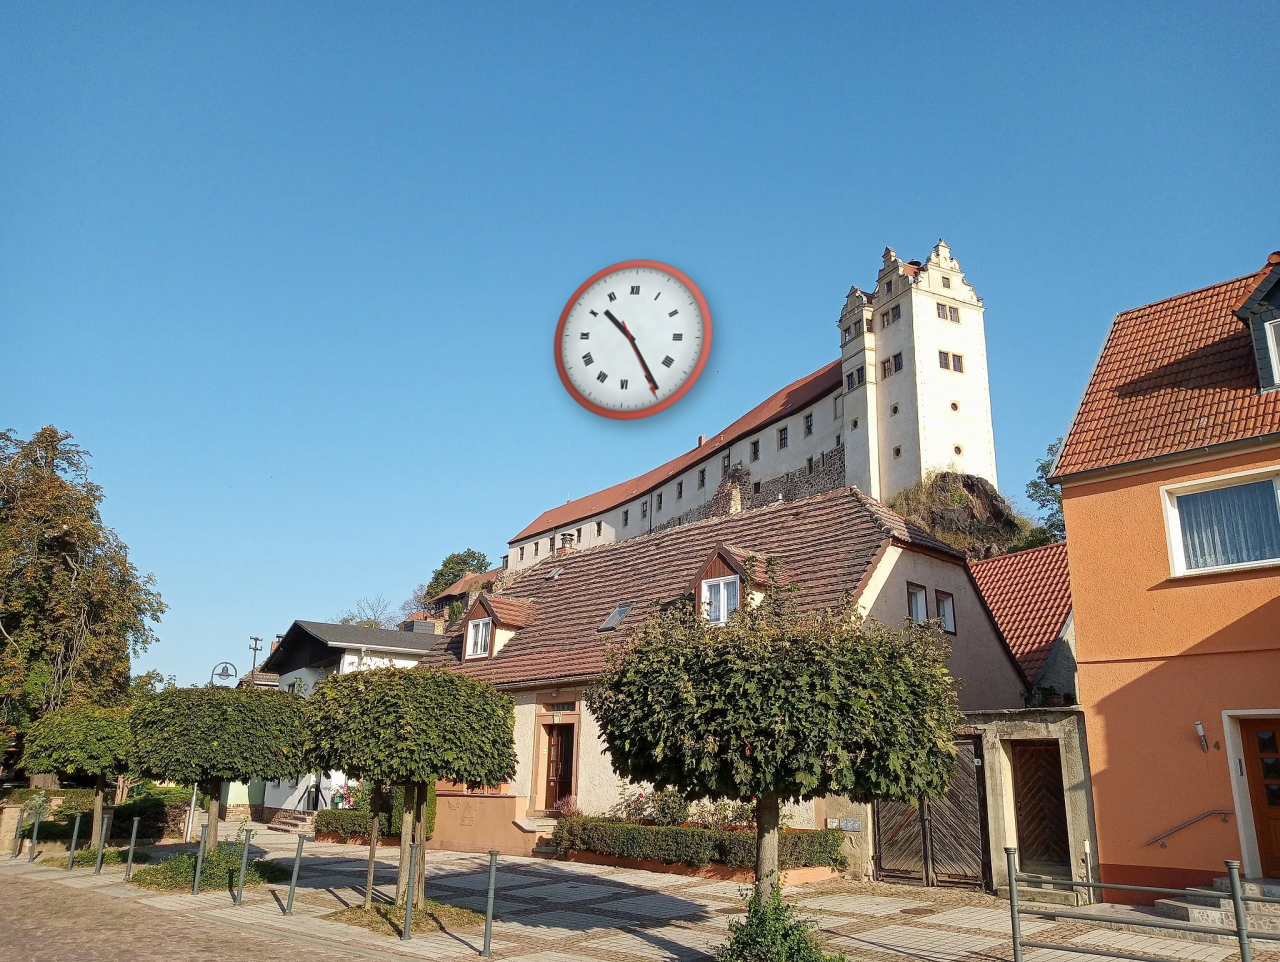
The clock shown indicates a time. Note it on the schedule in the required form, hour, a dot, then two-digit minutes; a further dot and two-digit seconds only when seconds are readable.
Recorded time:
10.24.25
